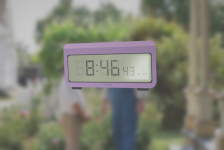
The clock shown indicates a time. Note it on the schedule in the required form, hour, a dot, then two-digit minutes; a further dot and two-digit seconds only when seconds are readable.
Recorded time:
8.46.43
